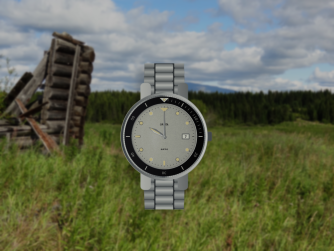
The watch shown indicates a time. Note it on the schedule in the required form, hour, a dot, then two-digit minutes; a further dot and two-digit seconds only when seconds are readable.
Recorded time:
10.00
